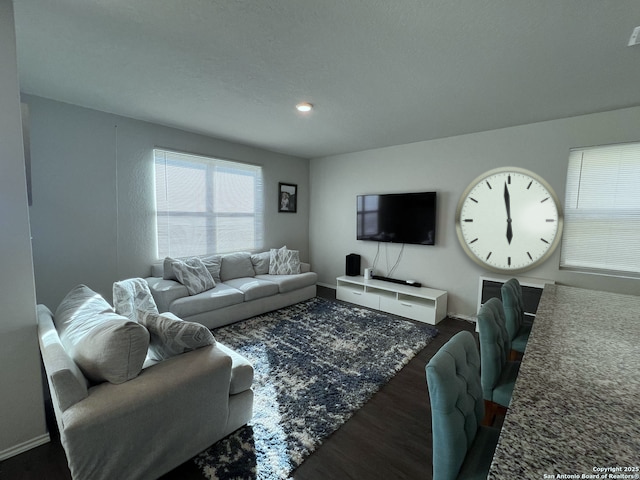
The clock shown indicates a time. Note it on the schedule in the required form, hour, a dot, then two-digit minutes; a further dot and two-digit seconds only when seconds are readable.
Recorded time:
5.59
